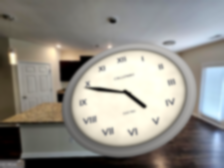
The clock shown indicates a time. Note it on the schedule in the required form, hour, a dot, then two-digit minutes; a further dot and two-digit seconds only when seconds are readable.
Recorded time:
4.49
